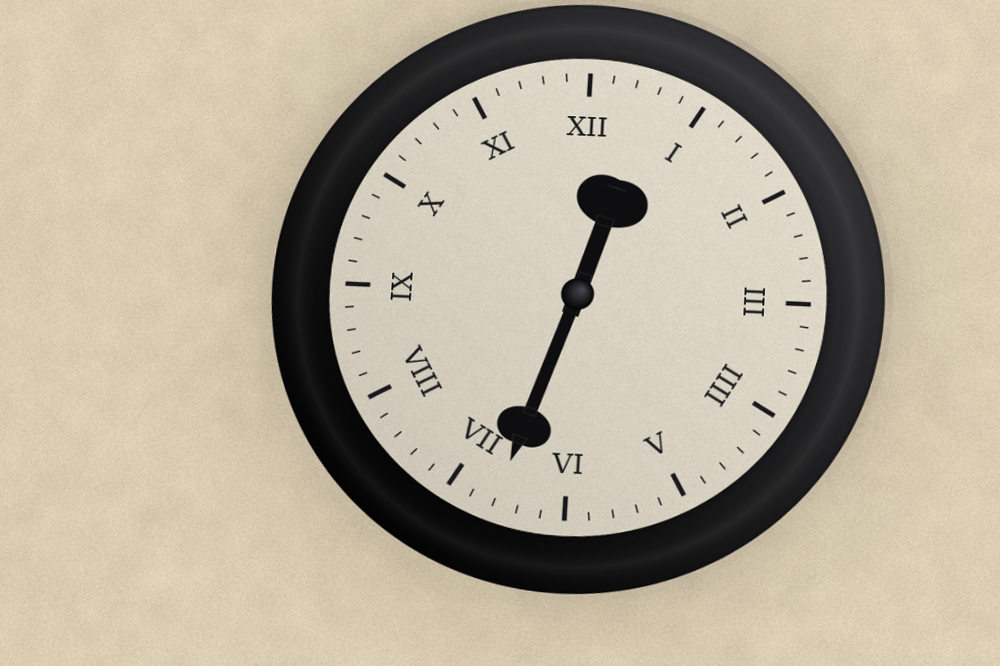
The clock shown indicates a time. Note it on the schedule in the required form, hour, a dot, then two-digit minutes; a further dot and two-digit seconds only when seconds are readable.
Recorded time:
12.33
